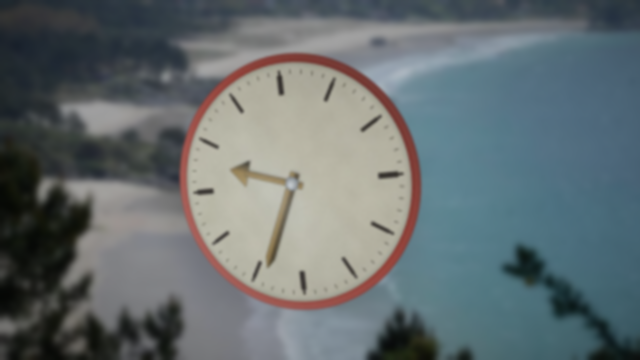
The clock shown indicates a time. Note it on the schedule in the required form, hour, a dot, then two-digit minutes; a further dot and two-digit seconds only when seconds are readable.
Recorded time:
9.34
